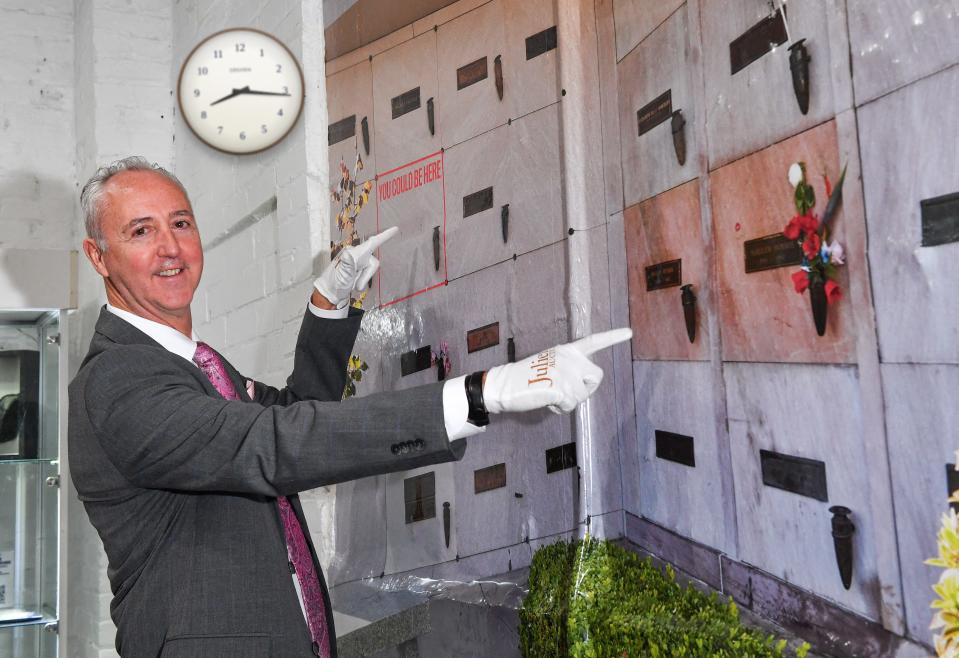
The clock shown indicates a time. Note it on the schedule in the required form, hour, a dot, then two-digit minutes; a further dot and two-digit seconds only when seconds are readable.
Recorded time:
8.16
